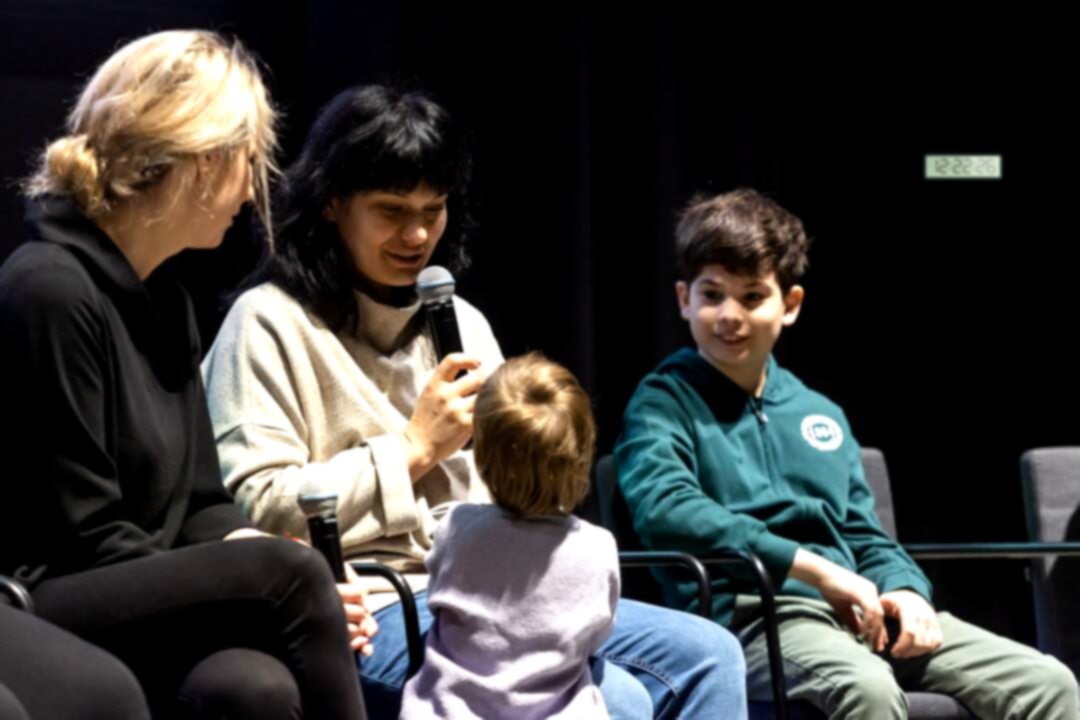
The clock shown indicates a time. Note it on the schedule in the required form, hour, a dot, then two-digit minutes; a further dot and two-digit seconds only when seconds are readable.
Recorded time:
12.22.26
